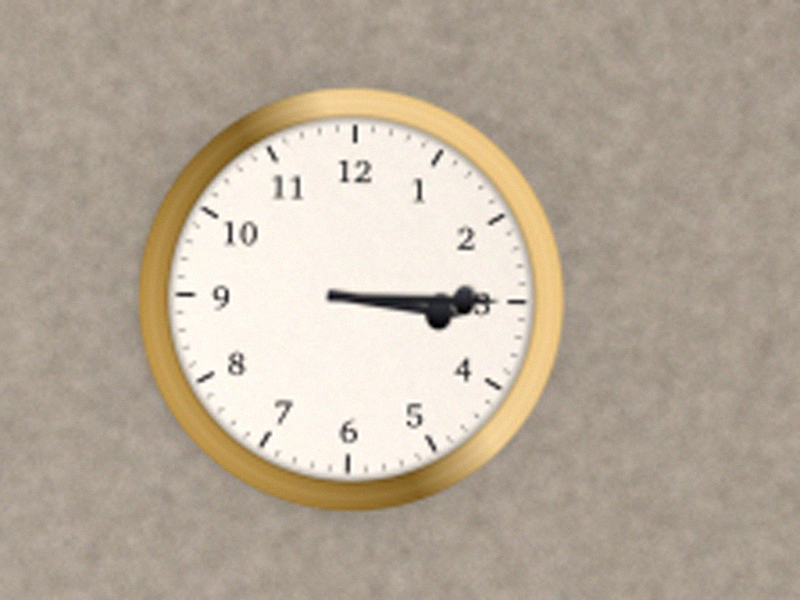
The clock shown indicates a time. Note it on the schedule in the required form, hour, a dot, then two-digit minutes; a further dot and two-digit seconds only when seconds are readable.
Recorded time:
3.15
